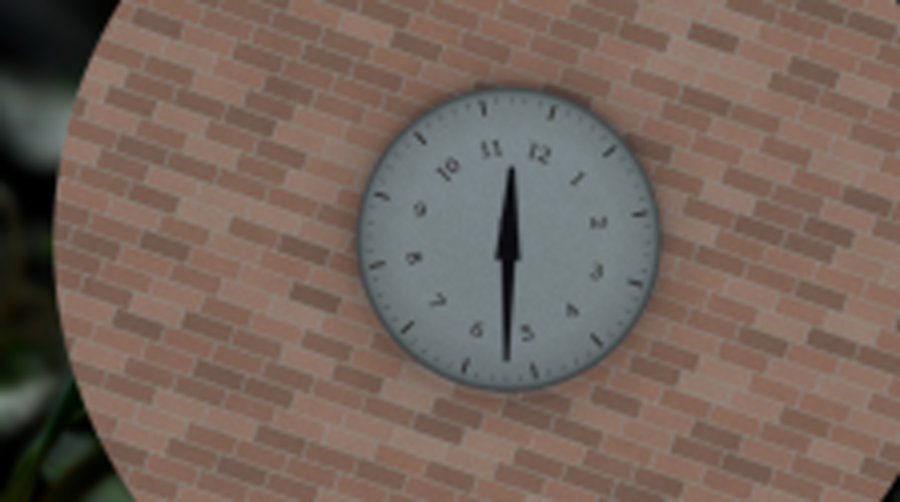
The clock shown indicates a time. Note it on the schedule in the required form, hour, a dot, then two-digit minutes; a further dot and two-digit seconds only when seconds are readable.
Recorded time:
11.27
